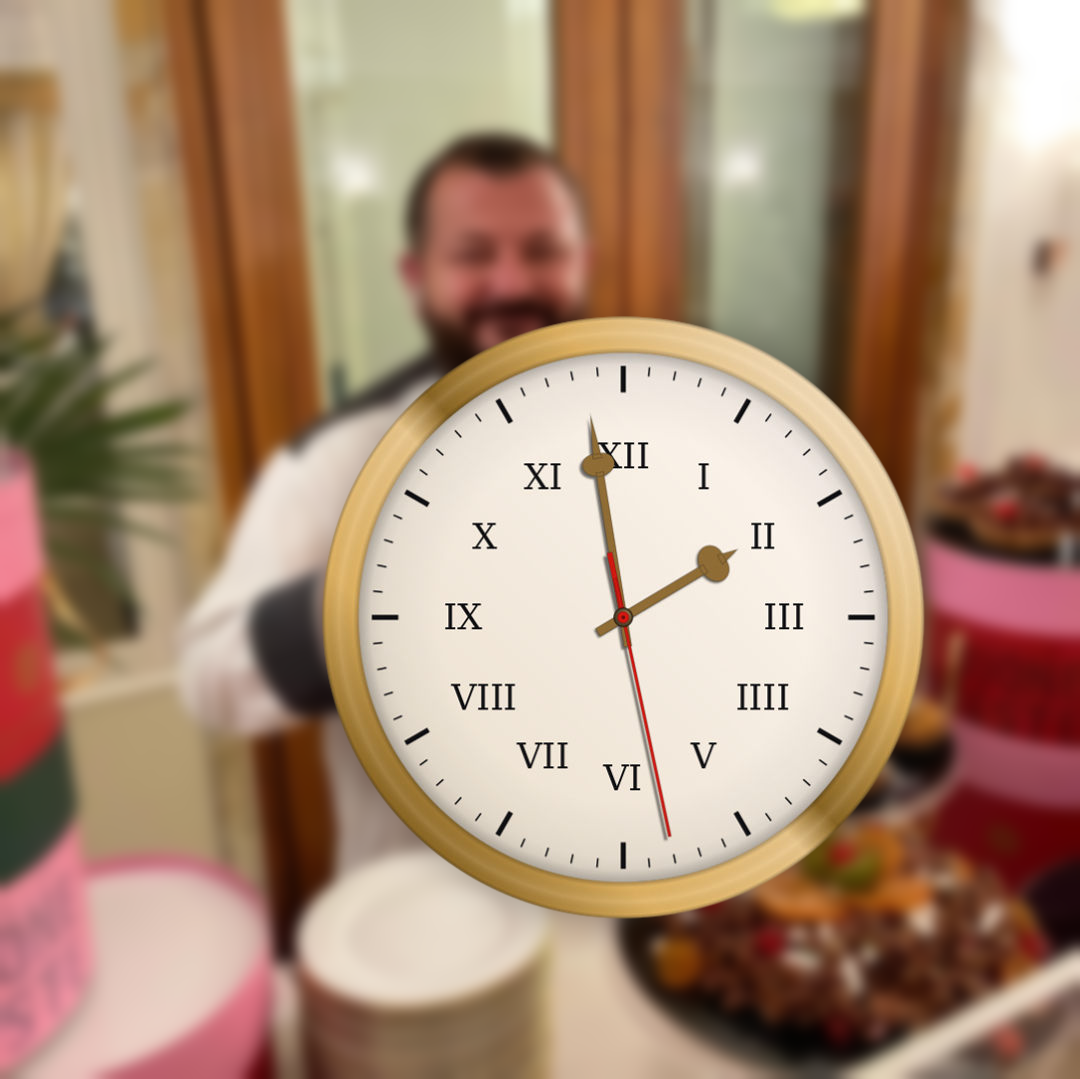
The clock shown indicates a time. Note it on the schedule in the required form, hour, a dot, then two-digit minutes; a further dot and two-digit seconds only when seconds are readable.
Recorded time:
1.58.28
